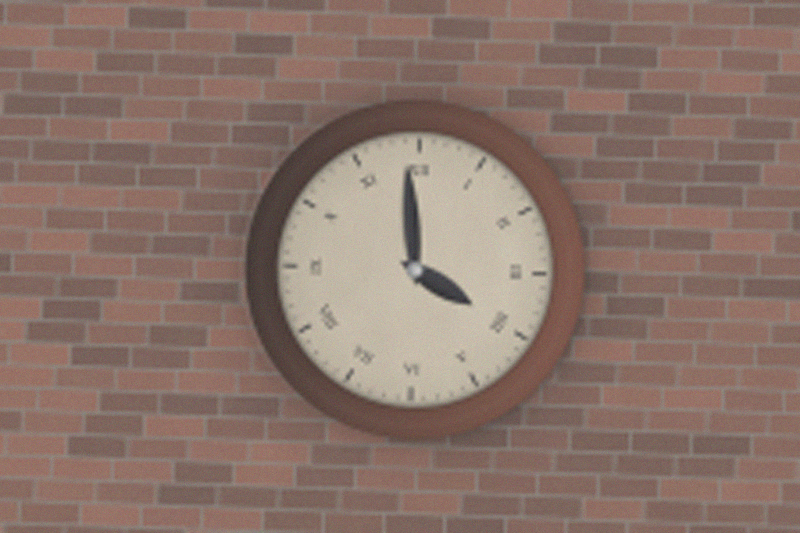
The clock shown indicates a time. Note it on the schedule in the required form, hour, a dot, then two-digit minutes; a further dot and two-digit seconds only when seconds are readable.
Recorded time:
3.59
